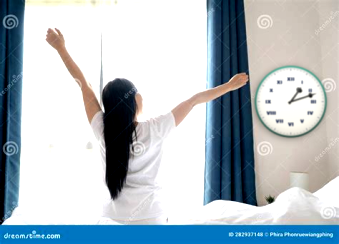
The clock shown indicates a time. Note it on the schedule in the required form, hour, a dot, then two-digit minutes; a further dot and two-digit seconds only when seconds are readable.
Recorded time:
1.12
